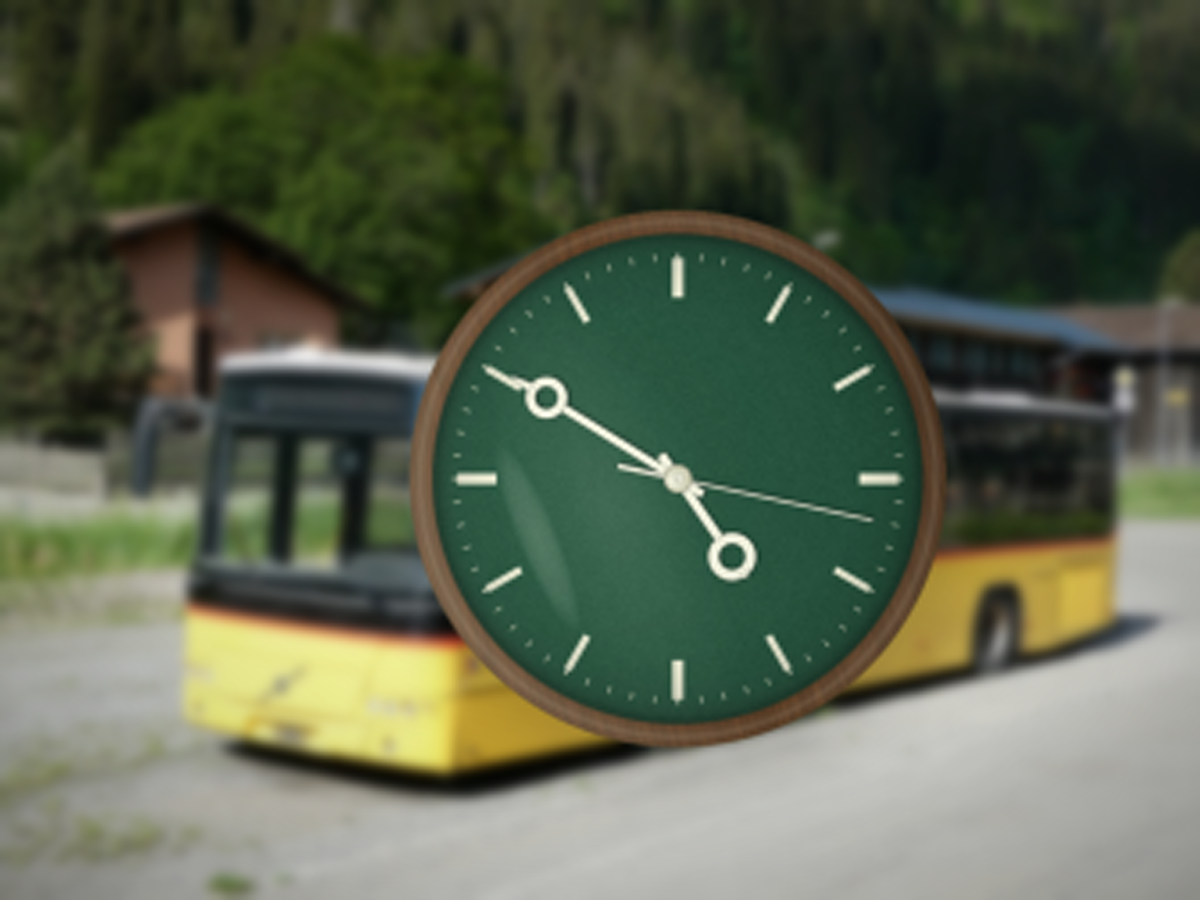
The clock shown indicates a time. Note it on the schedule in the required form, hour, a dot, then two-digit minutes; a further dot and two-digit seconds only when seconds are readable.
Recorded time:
4.50.17
